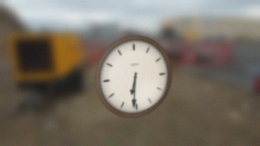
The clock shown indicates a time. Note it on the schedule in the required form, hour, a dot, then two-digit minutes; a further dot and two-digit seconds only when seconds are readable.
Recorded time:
6.31
